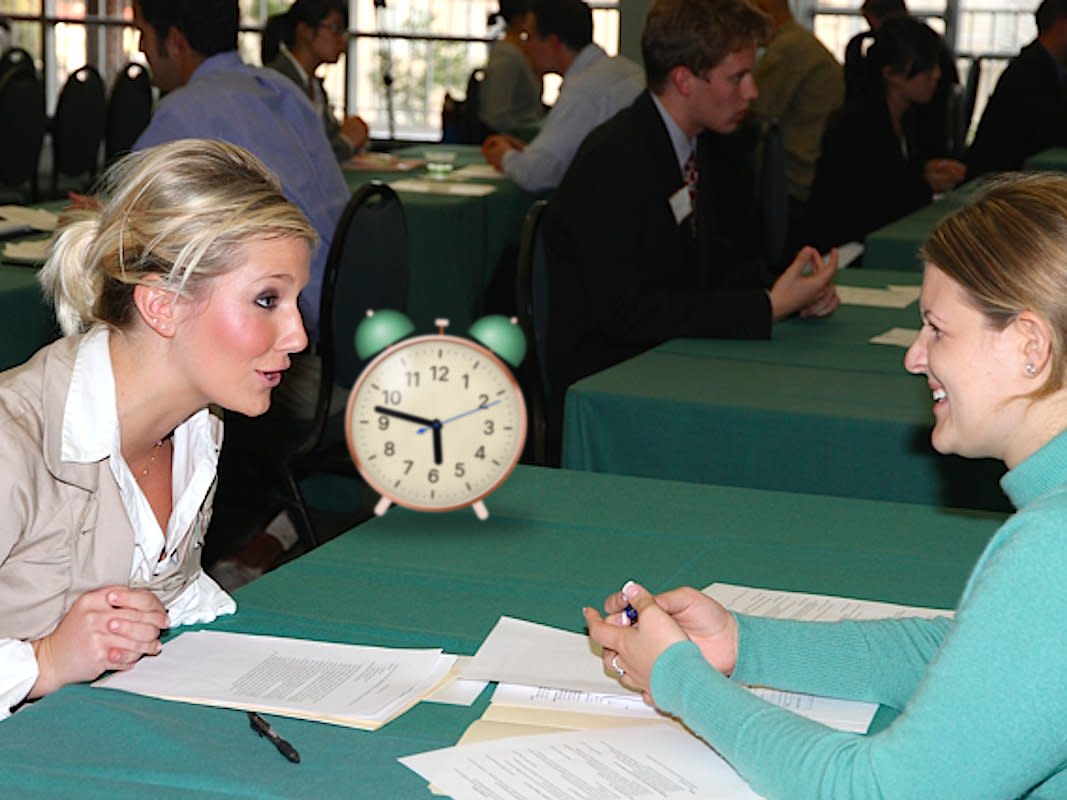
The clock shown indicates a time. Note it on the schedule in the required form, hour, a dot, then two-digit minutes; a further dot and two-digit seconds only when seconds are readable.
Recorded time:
5.47.11
